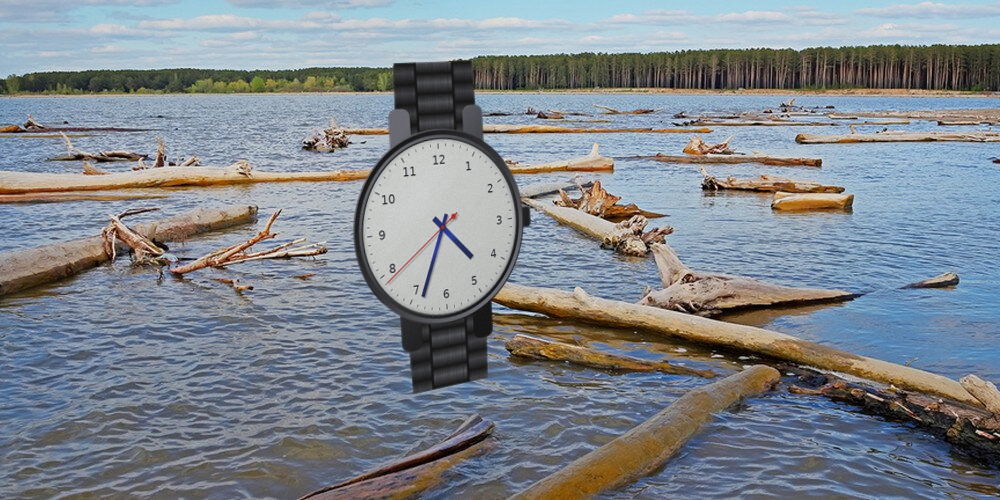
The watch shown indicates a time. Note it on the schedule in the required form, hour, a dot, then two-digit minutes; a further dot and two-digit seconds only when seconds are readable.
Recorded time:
4.33.39
